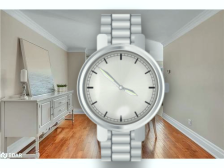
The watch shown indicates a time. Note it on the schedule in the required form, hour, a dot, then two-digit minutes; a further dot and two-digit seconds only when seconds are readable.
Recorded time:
3.52
